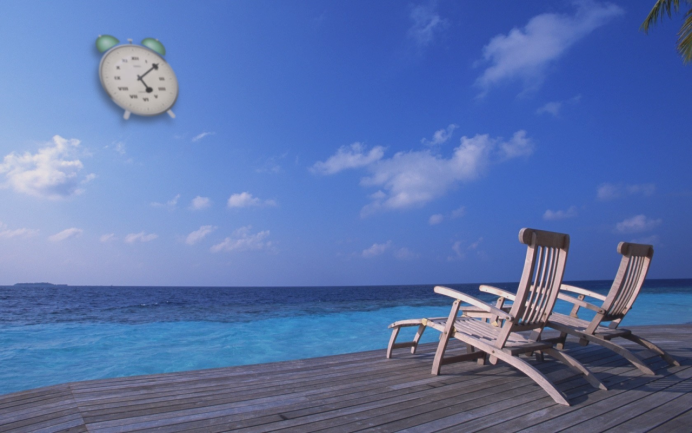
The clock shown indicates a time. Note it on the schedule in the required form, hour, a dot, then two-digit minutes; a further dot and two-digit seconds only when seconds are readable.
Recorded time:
5.09
